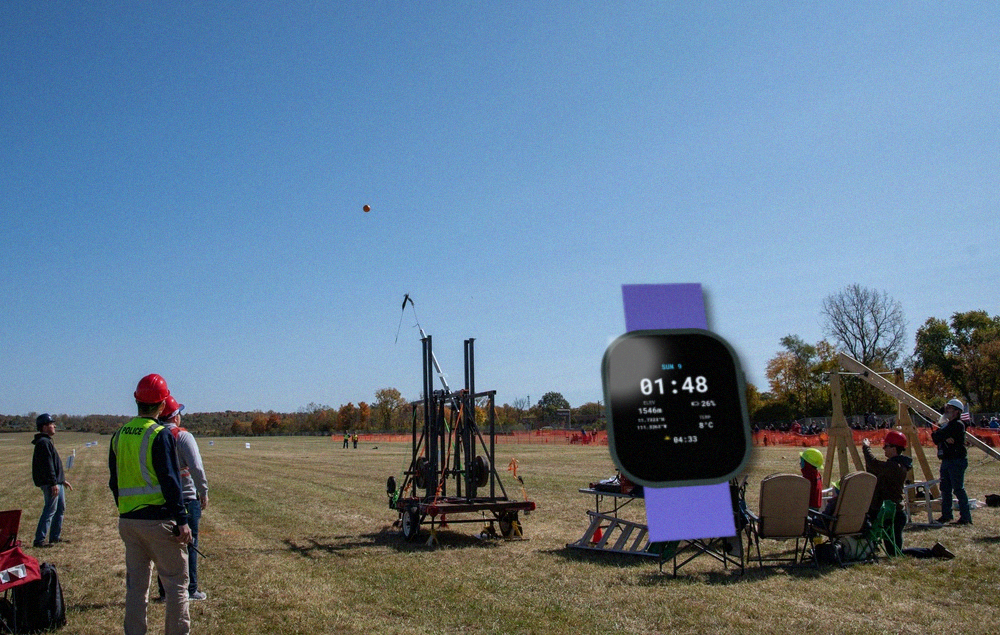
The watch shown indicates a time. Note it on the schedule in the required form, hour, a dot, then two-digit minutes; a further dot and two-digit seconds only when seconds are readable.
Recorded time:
1.48
